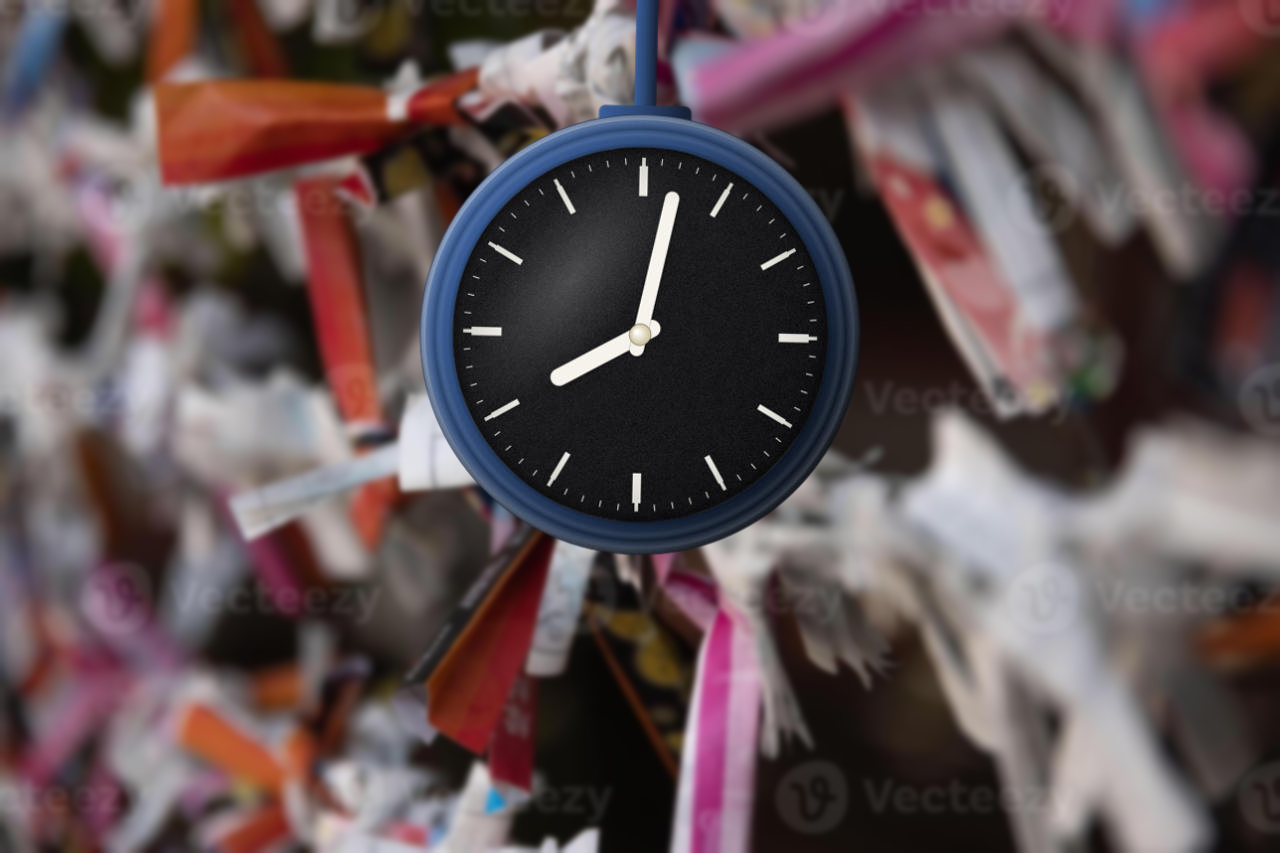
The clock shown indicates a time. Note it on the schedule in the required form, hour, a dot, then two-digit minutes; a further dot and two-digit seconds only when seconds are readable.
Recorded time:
8.02
